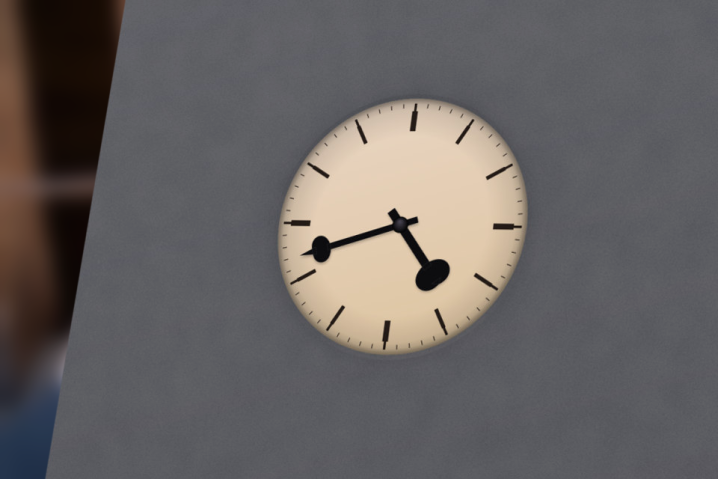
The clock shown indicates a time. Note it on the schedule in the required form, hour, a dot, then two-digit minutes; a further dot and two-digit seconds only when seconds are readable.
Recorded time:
4.42
